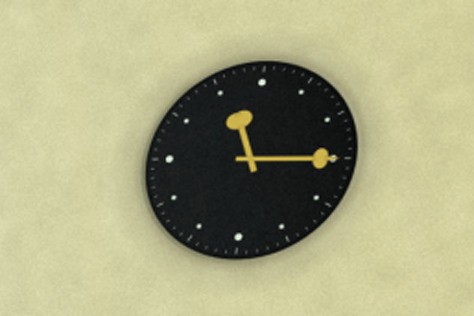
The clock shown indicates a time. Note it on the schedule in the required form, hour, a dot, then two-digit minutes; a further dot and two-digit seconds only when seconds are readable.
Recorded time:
11.15
